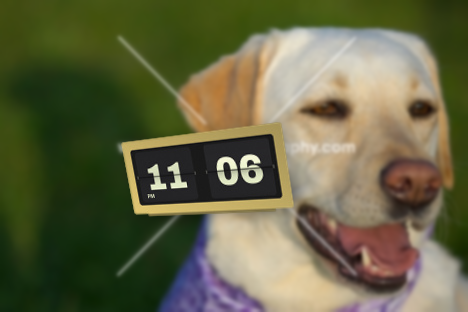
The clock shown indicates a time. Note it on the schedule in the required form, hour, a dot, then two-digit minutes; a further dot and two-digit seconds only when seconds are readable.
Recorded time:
11.06
